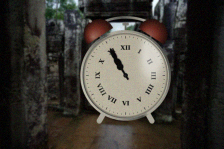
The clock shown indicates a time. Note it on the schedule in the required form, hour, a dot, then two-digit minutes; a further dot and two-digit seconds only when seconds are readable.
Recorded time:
10.55
